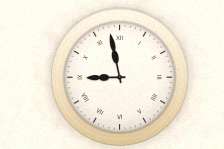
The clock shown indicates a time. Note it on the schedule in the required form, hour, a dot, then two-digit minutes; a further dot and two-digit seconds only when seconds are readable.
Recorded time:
8.58
